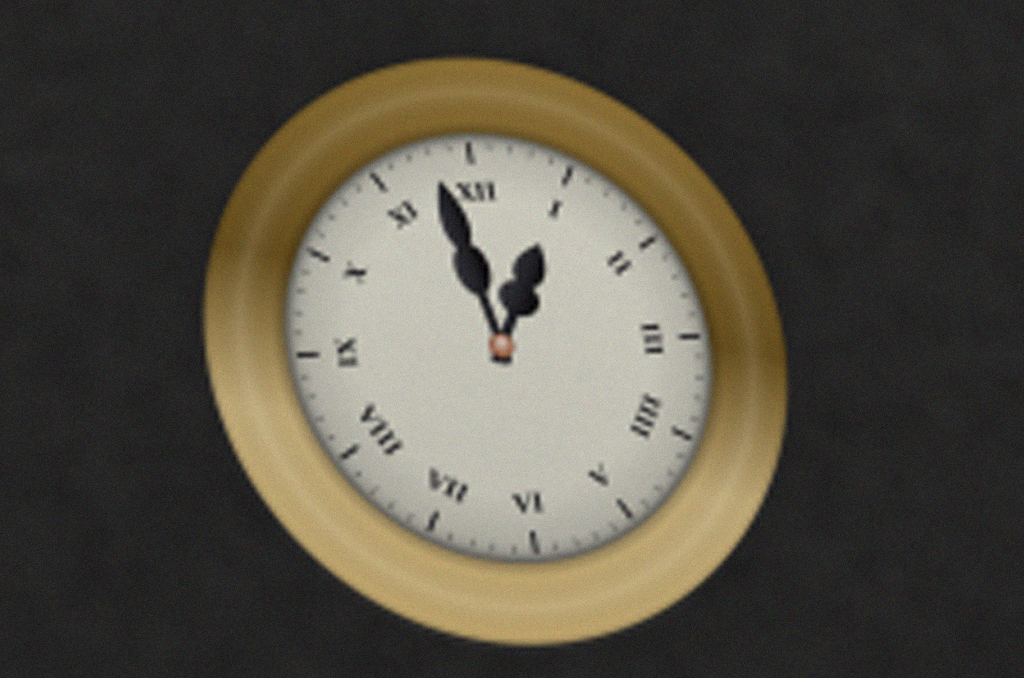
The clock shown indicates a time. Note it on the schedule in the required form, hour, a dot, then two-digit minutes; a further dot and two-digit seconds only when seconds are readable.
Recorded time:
12.58
